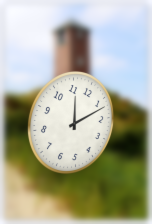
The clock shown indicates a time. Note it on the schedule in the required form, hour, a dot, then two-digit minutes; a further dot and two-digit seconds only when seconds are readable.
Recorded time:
11.07
